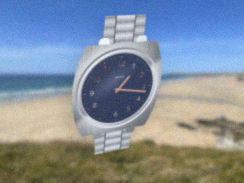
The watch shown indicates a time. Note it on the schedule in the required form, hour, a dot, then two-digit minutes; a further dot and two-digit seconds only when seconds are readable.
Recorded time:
1.17
